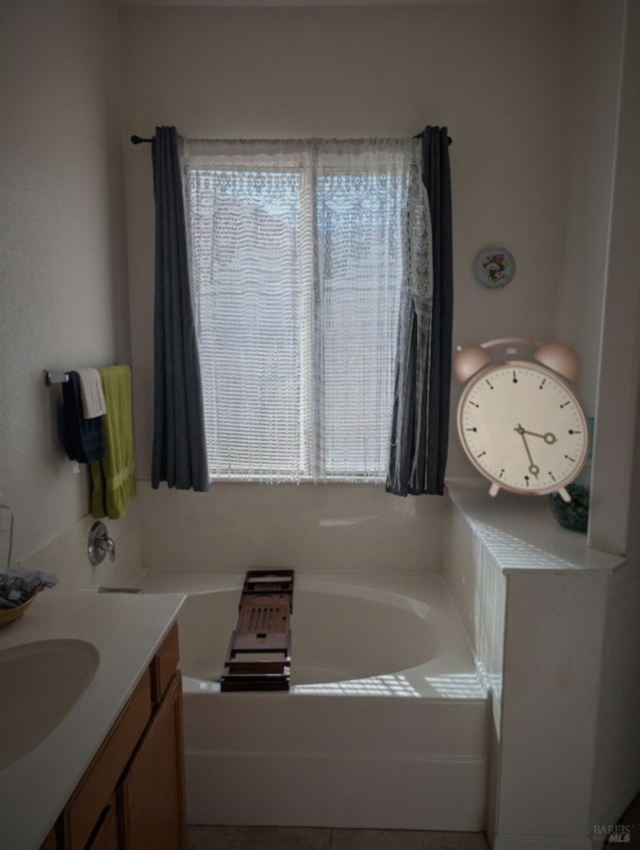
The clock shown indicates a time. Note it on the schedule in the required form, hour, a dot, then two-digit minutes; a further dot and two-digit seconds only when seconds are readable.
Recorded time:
3.28
